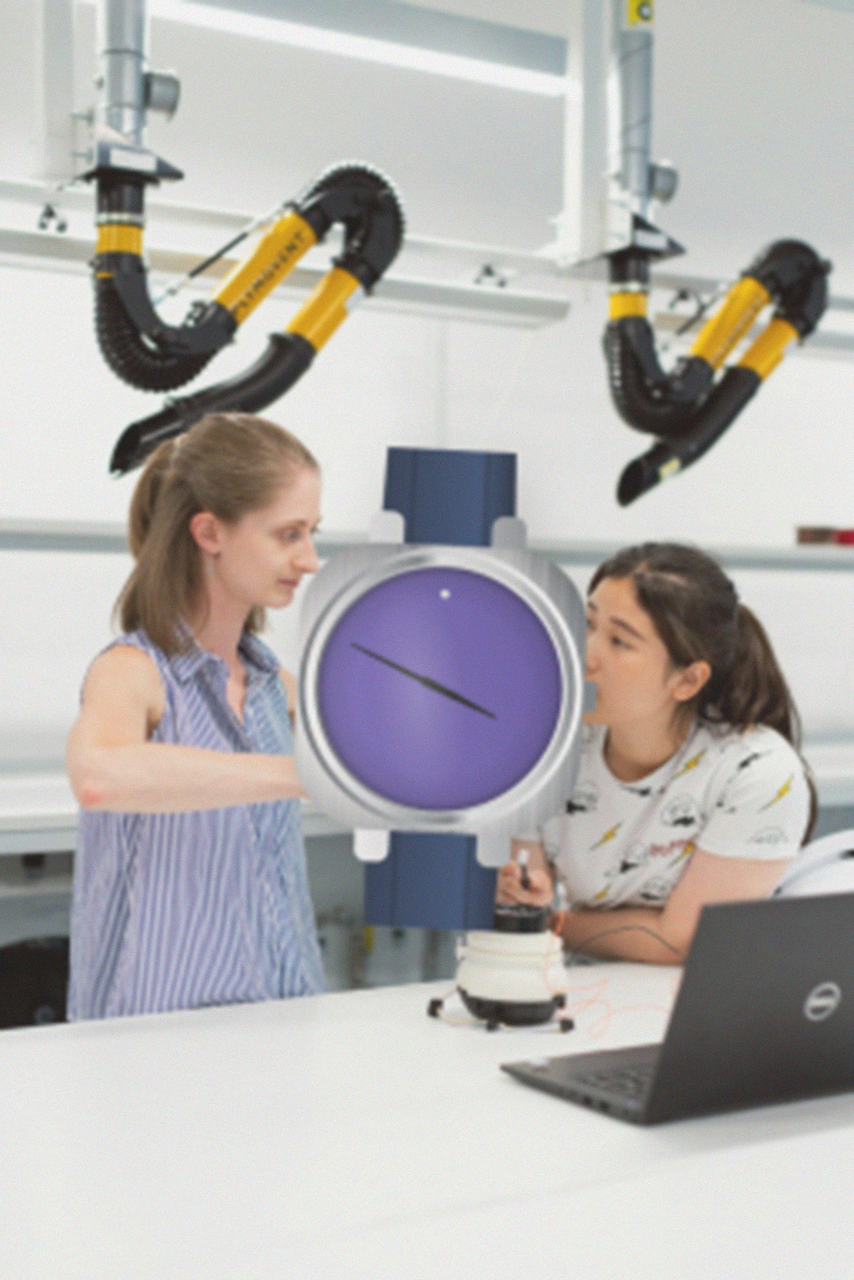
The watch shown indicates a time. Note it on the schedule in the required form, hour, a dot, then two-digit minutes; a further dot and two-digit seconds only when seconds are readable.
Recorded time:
3.49
